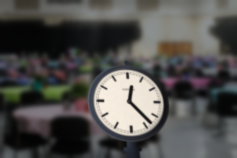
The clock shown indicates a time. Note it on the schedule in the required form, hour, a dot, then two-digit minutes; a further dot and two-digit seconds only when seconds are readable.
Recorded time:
12.23
